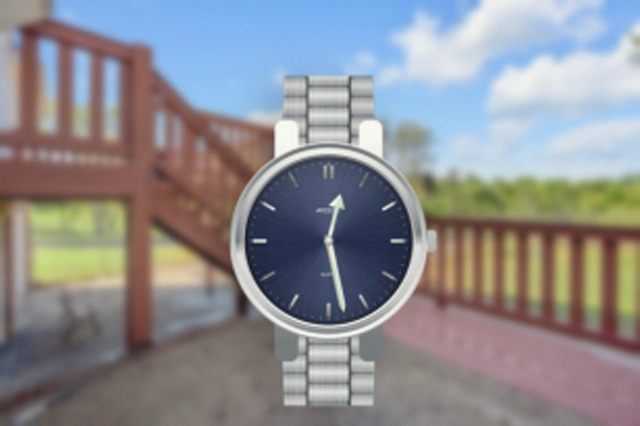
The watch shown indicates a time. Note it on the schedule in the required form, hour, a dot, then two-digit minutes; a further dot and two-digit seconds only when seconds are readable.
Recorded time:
12.28
